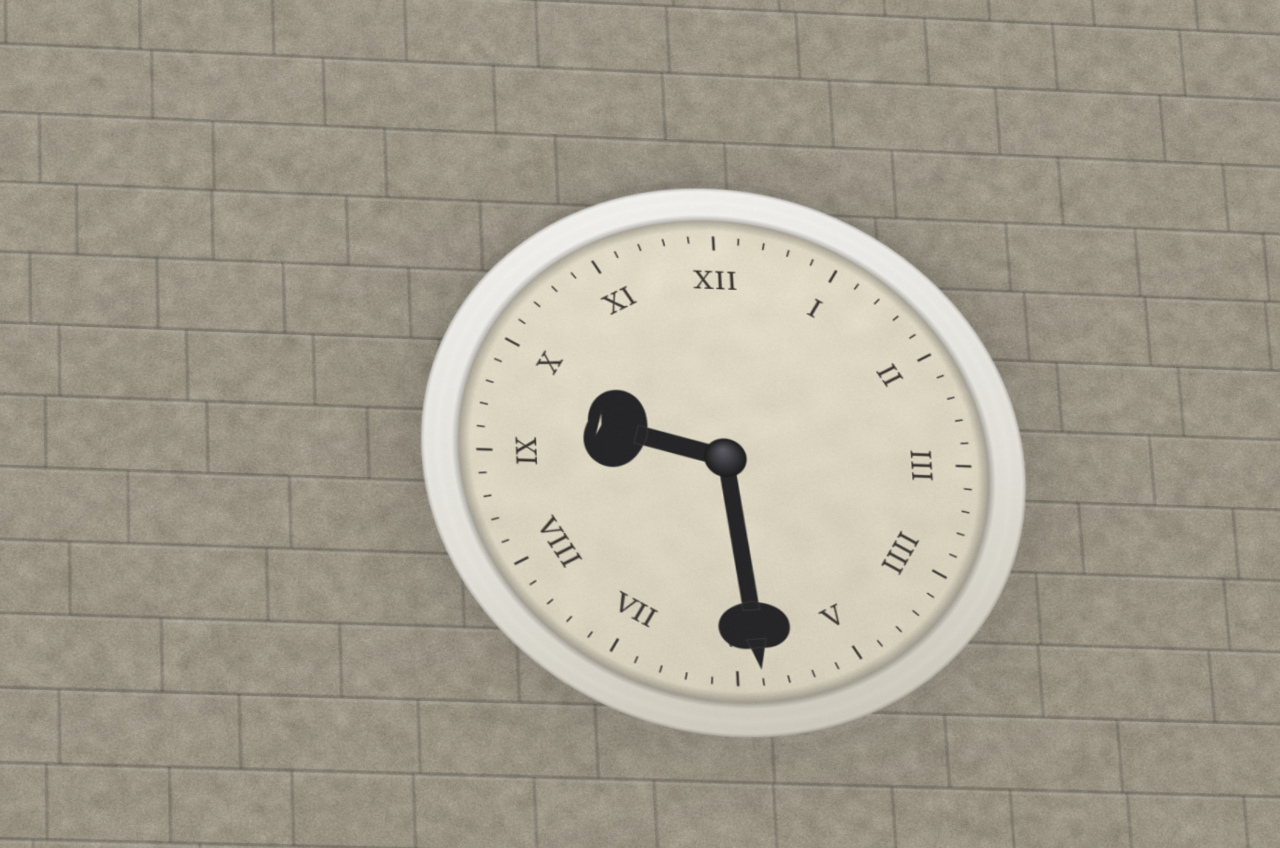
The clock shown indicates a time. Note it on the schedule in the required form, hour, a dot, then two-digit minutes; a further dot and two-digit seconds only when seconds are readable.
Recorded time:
9.29
